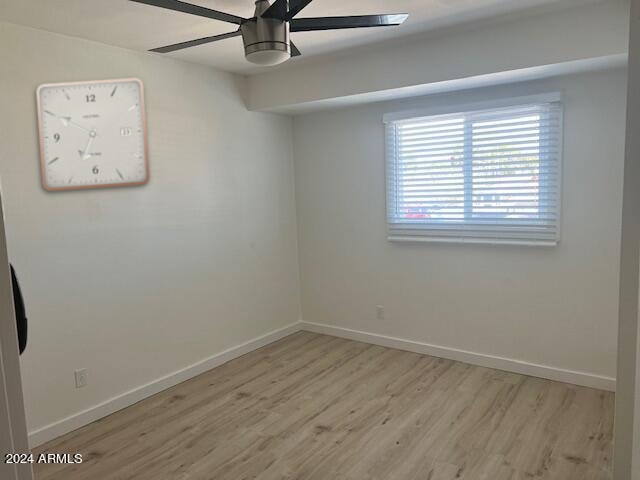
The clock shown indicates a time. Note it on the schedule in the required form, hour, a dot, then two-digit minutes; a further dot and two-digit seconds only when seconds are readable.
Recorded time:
6.50
